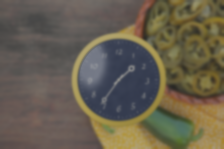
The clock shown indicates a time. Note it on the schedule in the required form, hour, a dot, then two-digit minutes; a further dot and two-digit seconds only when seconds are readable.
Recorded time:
1.36
